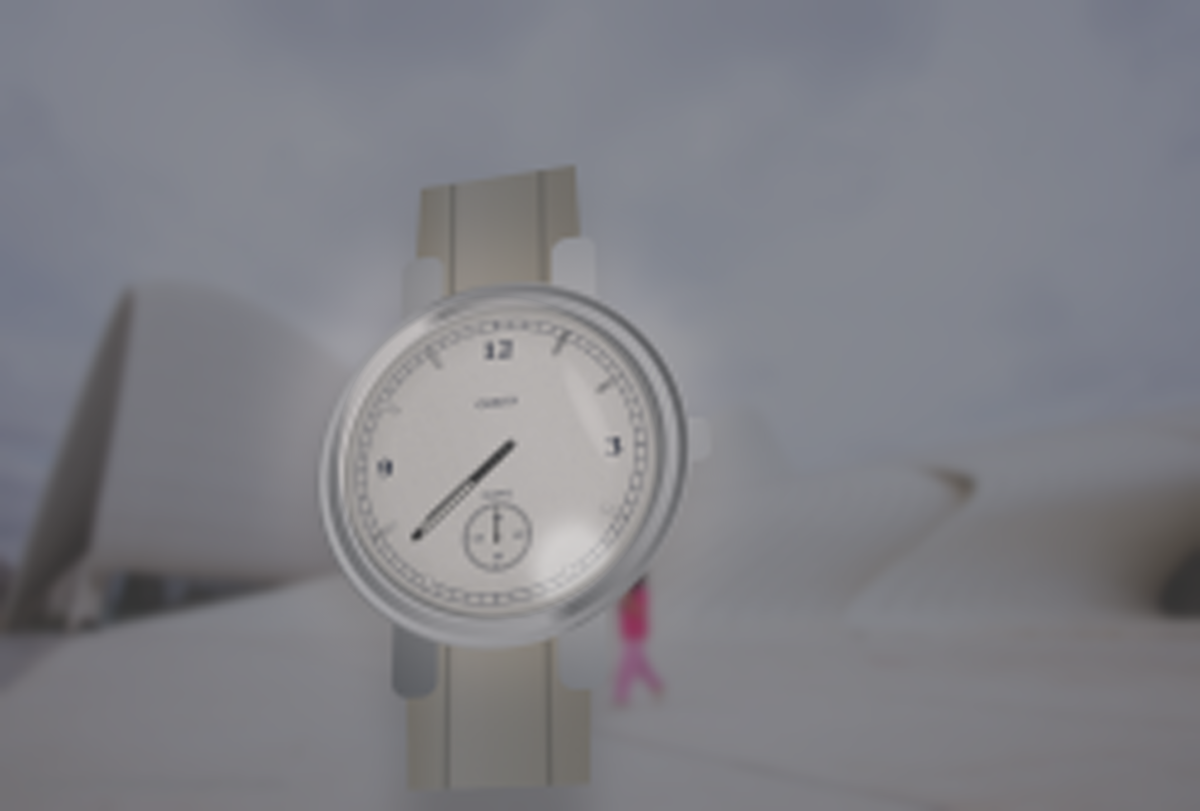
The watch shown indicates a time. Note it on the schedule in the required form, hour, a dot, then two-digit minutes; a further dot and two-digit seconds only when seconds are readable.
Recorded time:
7.38
